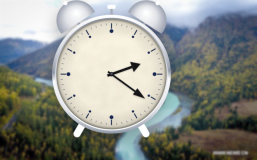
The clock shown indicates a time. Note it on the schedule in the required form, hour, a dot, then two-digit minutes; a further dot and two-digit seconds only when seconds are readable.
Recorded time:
2.21
